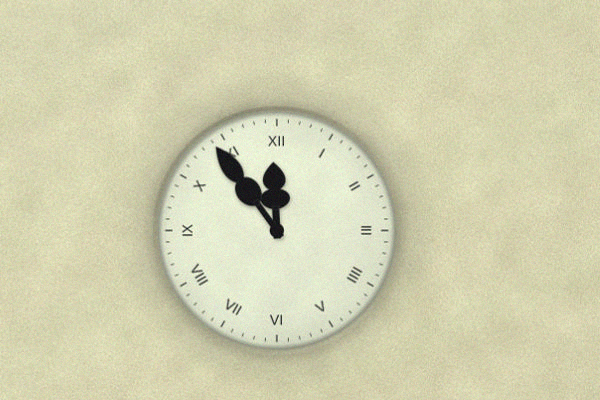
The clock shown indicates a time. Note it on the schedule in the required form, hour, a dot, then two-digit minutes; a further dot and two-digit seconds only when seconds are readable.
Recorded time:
11.54
